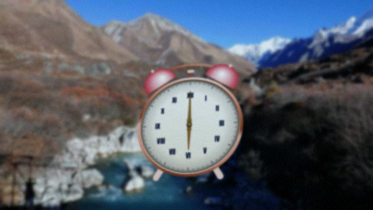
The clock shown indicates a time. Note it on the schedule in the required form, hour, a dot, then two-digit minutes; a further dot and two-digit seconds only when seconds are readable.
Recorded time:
6.00
